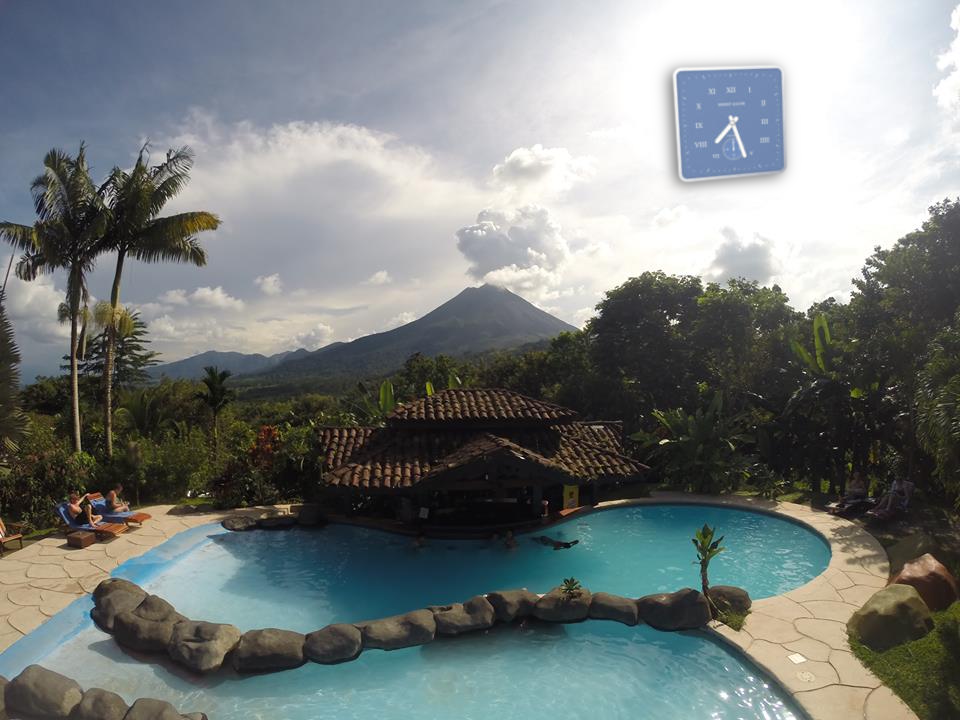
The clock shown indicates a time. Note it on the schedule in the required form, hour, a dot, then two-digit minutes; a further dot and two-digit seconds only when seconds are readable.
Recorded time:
7.27
